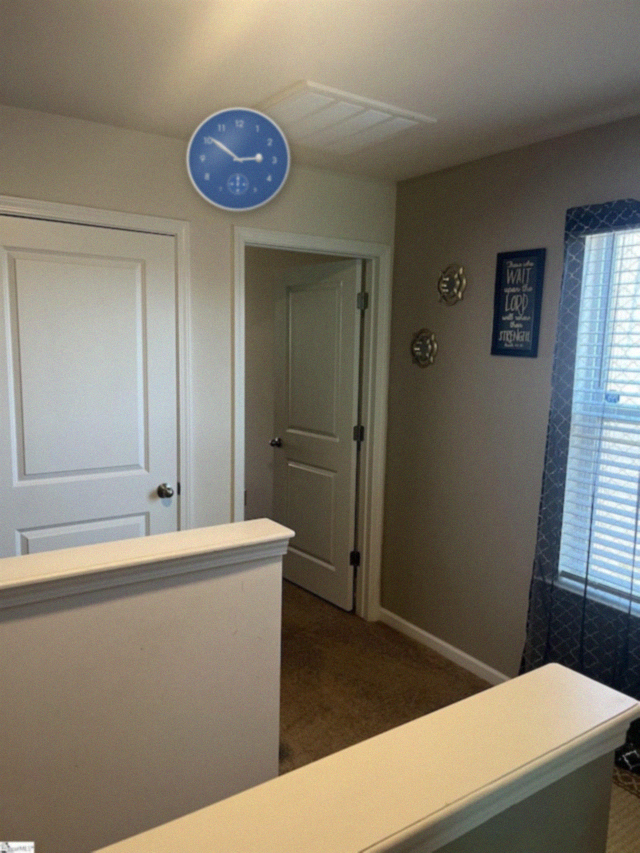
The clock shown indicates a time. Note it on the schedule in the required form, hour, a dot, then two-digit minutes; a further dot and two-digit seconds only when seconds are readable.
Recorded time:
2.51
